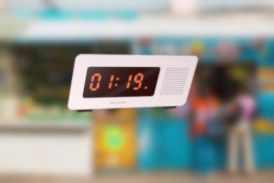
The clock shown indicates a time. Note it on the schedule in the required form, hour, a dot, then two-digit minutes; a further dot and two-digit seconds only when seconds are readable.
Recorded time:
1.19
